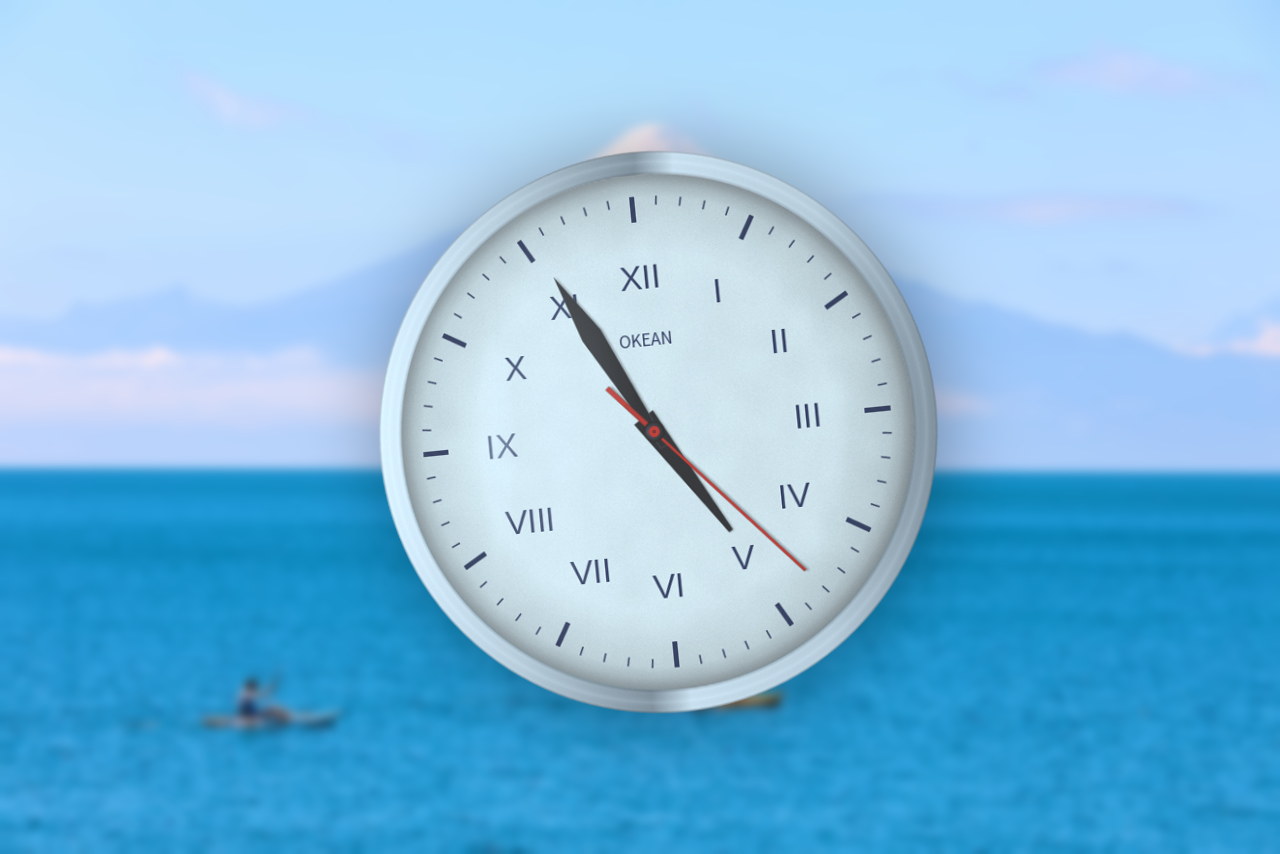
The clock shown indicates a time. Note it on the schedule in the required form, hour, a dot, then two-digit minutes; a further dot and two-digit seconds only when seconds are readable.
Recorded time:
4.55.23
